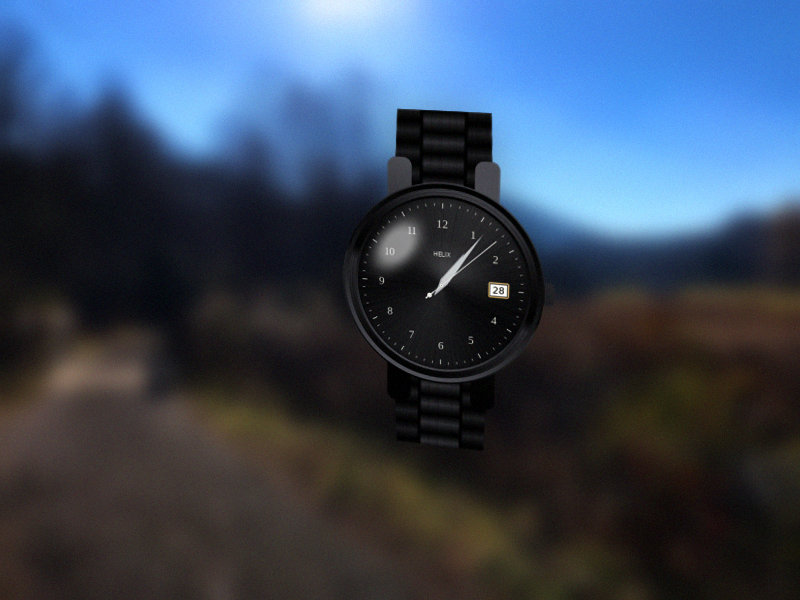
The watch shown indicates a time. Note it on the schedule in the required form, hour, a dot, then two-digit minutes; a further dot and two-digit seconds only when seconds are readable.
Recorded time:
1.06.08
